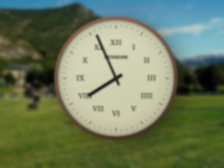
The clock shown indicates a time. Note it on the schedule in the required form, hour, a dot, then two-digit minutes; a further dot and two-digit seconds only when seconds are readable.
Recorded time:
7.56
